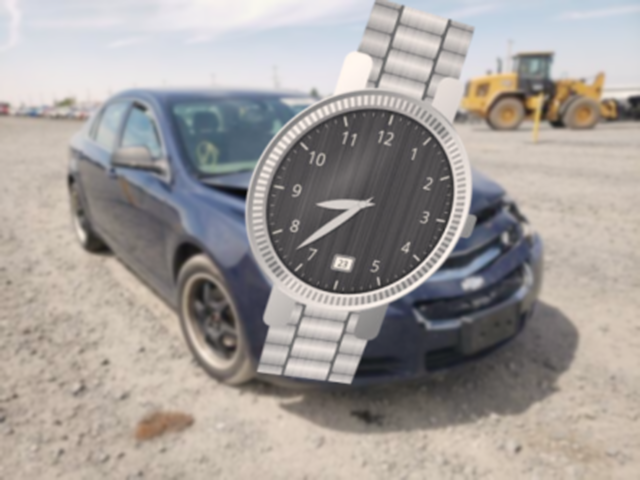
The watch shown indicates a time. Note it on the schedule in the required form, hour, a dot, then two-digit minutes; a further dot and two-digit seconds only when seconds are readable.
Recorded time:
8.37
